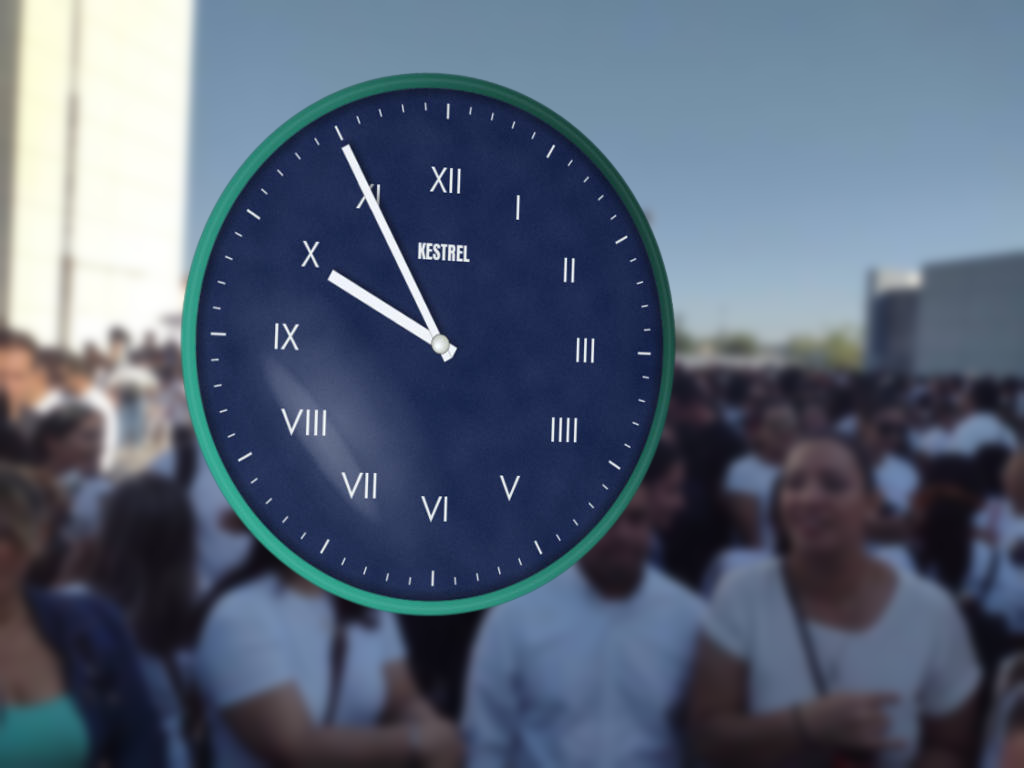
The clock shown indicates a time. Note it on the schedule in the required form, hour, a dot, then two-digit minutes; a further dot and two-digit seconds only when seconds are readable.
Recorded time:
9.55
